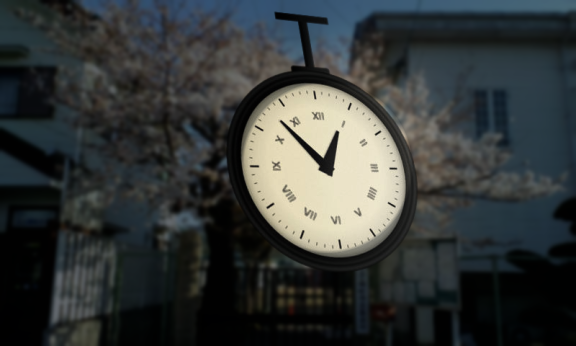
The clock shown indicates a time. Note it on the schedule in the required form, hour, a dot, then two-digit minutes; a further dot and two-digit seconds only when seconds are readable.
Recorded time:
12.53
